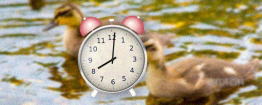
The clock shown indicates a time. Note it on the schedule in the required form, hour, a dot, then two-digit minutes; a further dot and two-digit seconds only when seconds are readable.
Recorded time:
8.01
